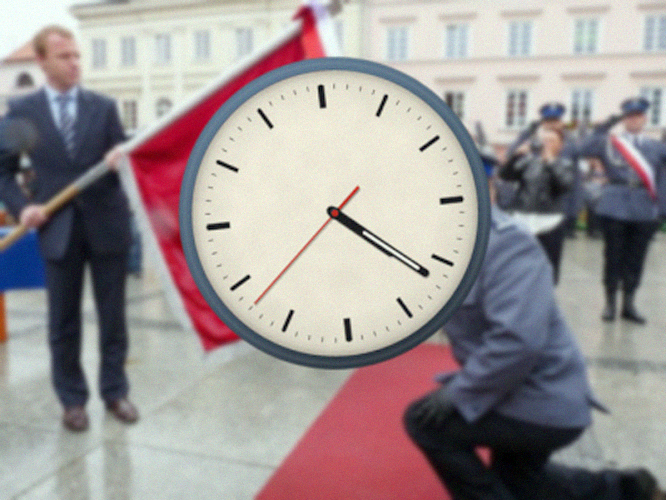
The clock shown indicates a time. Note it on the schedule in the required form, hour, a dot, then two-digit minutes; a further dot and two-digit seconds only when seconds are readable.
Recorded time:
4.21.38
